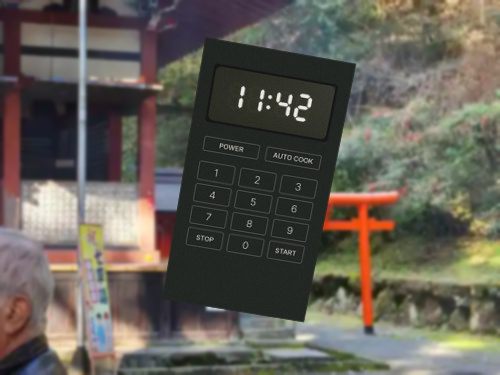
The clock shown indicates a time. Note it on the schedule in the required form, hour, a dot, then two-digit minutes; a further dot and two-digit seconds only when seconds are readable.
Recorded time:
11.42
